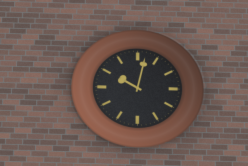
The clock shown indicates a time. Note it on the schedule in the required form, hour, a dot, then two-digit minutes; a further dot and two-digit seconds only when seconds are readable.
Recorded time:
10.02
